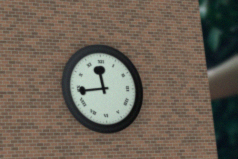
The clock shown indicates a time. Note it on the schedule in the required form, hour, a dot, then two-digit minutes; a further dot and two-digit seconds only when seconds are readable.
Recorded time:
11.44
